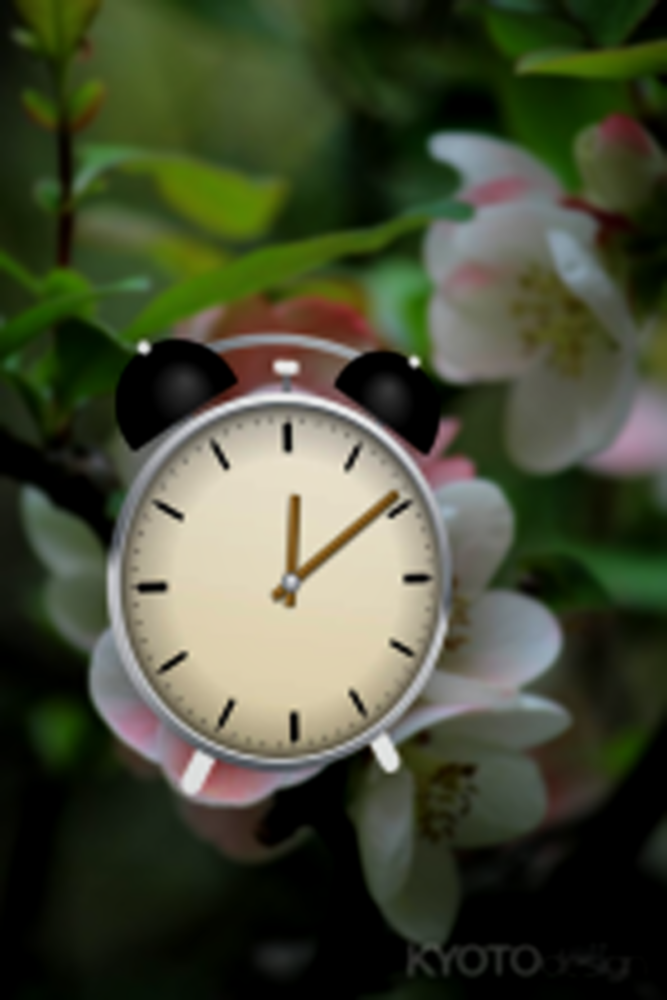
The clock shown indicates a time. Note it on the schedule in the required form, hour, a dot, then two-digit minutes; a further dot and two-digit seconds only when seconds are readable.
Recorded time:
12.09
